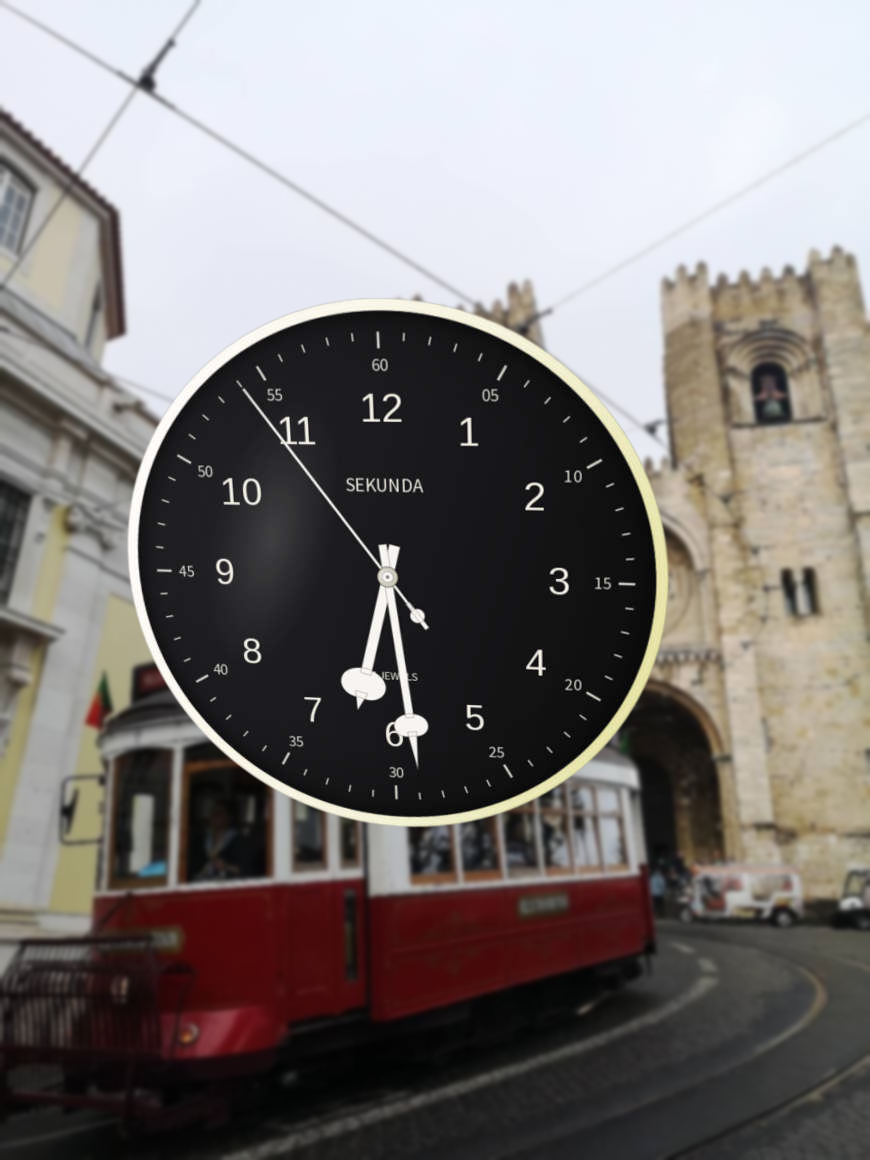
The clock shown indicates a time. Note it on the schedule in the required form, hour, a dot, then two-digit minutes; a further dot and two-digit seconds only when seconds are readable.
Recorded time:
6.28.54
